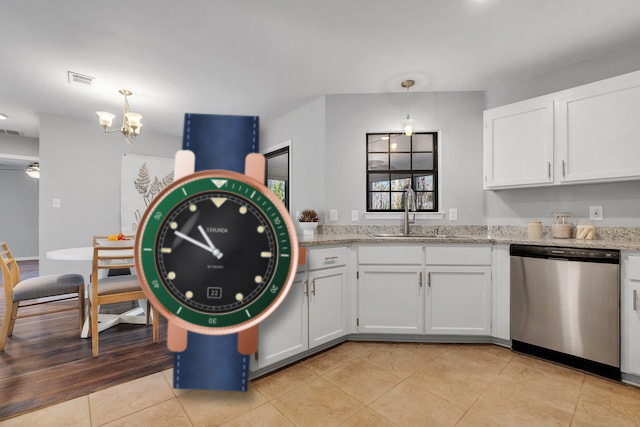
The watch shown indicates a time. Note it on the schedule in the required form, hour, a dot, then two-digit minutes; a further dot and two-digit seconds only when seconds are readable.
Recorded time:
10.49
